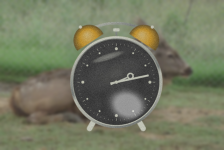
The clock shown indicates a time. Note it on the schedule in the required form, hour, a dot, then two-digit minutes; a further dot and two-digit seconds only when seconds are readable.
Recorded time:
2.13
